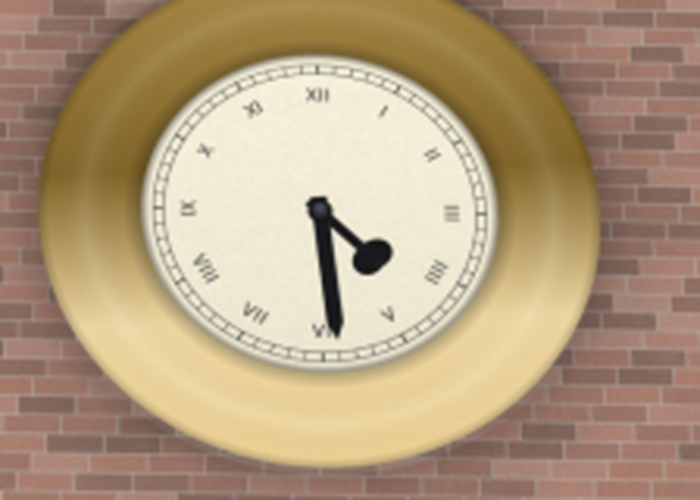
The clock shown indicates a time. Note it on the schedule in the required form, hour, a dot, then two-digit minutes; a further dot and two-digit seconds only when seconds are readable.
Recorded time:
4.29
